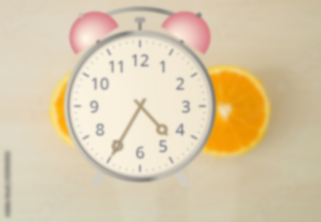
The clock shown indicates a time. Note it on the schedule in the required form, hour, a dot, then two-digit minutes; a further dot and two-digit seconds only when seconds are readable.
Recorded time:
4.35
